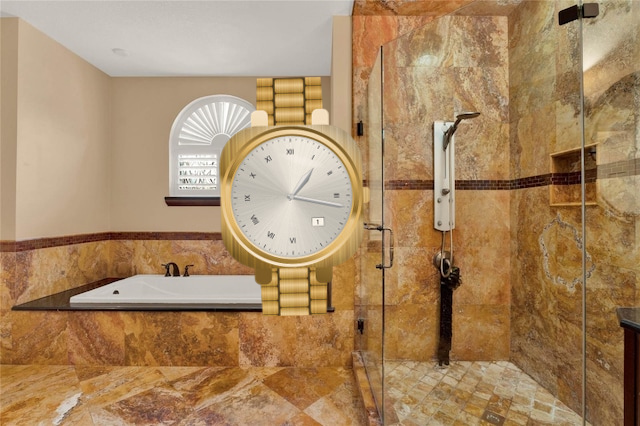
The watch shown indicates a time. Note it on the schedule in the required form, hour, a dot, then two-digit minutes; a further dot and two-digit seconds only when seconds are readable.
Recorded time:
1.17
